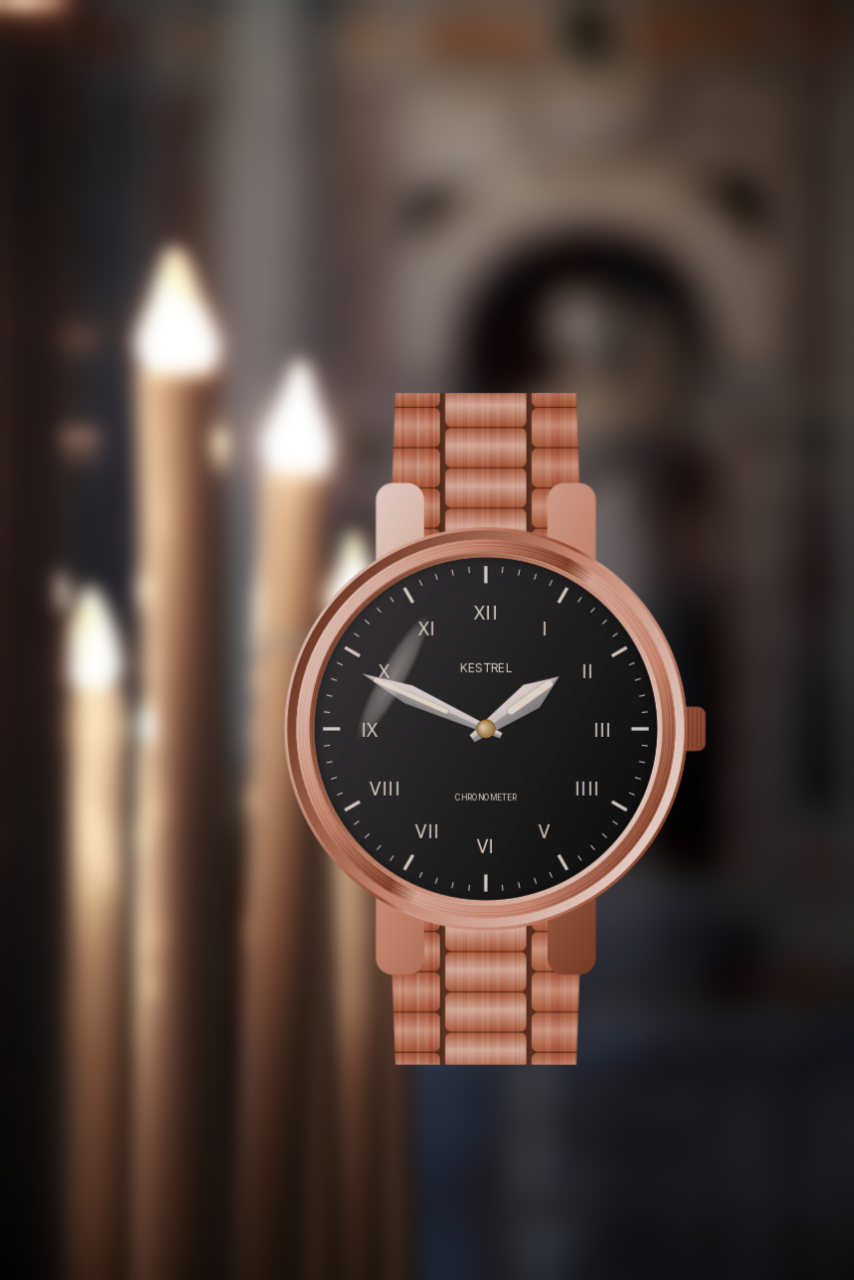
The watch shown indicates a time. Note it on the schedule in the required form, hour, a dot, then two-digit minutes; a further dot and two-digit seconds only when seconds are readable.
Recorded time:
1.49
